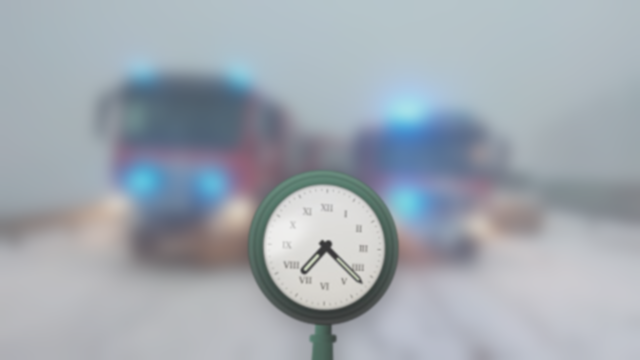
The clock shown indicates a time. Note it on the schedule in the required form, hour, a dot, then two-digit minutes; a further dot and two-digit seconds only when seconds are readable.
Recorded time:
7.22
